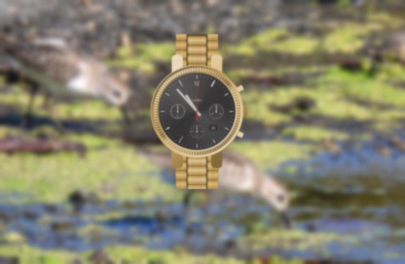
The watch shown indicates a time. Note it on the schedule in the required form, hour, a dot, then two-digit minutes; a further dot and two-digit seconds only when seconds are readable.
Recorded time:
10.53
